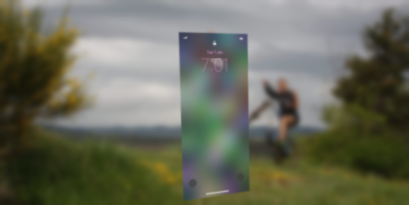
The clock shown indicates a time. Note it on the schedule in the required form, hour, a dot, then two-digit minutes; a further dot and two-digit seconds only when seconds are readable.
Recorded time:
7.01
